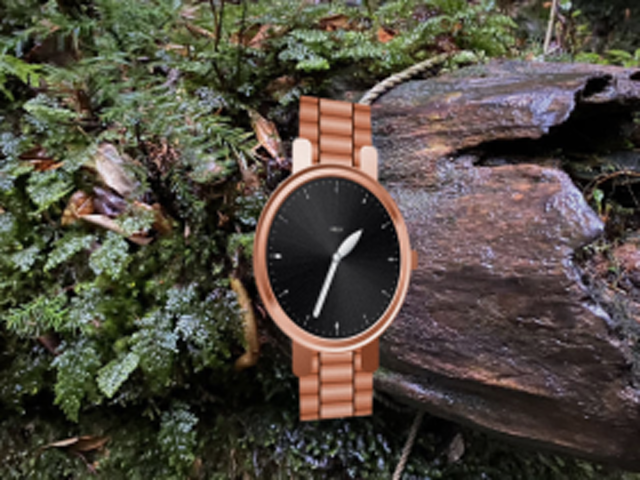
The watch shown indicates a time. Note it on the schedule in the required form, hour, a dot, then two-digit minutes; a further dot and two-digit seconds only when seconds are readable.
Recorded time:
1.34
